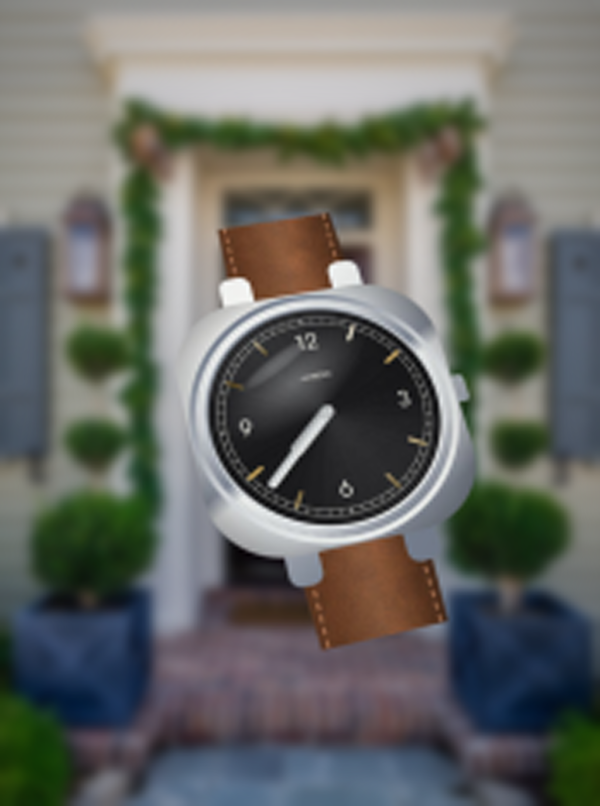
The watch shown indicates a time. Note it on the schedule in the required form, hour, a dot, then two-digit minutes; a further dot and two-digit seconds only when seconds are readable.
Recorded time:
7.38
